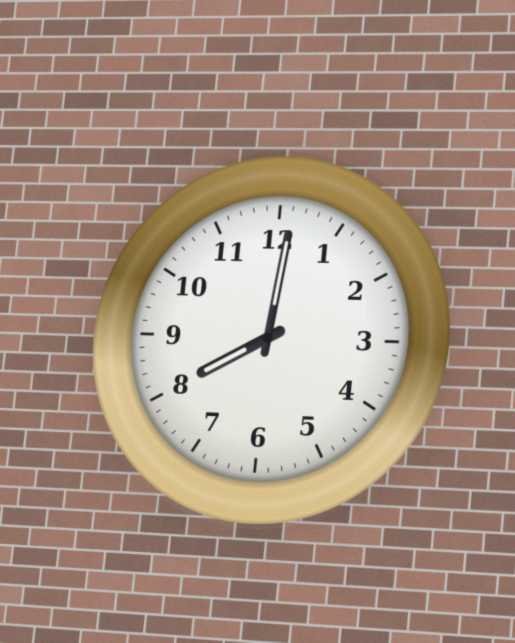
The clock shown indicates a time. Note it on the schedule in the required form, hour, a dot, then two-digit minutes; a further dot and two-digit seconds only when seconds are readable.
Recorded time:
8.01
